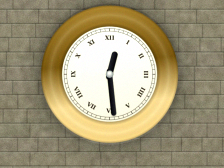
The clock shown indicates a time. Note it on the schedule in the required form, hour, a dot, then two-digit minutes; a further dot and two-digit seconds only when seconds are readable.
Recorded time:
12.29
